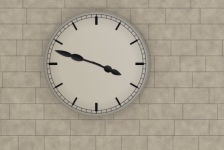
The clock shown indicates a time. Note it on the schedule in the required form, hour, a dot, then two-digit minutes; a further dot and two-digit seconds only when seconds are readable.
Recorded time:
3.48
